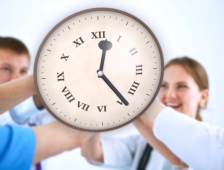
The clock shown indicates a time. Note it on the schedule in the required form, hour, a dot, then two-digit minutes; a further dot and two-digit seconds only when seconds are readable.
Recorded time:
12.24
